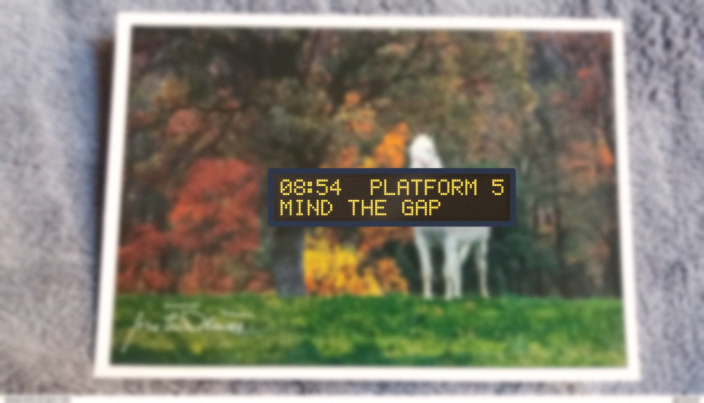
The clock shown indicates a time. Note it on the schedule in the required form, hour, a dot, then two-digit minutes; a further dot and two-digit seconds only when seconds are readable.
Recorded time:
8.54
